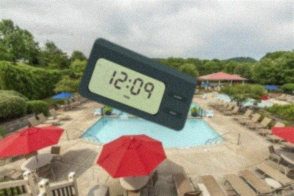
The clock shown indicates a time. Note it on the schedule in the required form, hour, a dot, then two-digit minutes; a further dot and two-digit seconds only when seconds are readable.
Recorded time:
12.09
